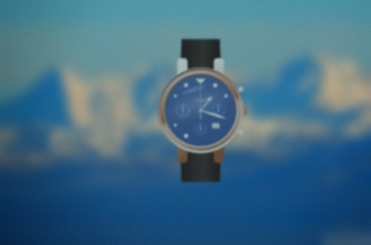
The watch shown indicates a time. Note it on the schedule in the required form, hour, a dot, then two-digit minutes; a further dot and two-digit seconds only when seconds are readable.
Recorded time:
1.18
